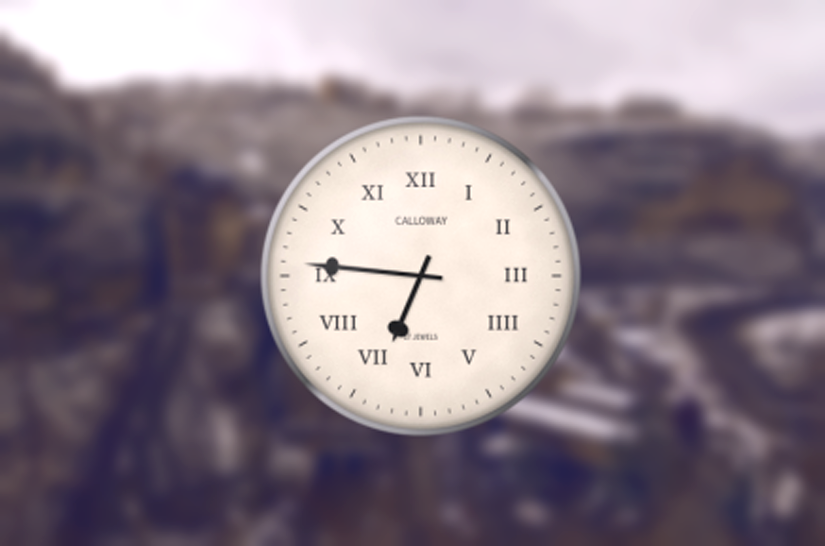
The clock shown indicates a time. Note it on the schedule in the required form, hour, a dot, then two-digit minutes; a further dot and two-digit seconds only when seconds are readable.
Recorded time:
6.46
